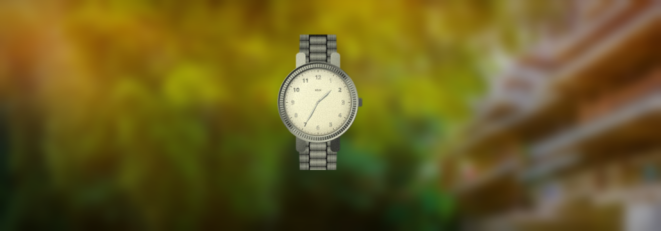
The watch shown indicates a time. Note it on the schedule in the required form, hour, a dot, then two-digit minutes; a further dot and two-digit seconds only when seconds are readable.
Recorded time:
1.35
